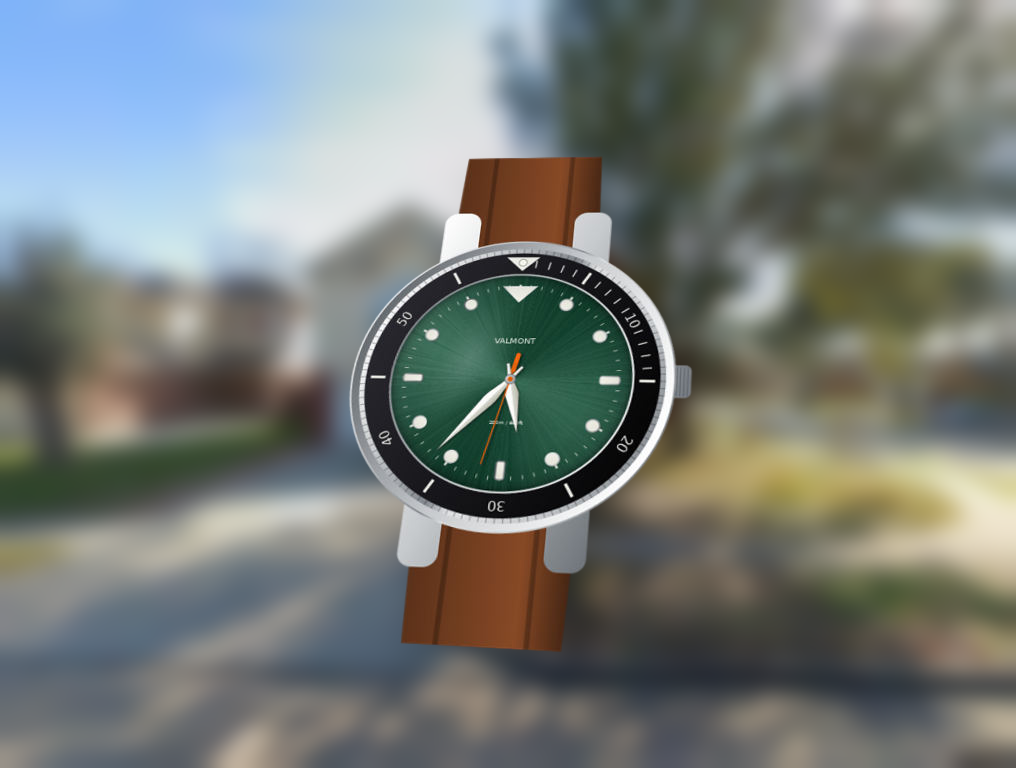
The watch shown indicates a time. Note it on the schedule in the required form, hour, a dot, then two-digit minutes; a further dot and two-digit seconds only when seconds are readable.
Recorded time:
5.36.32
